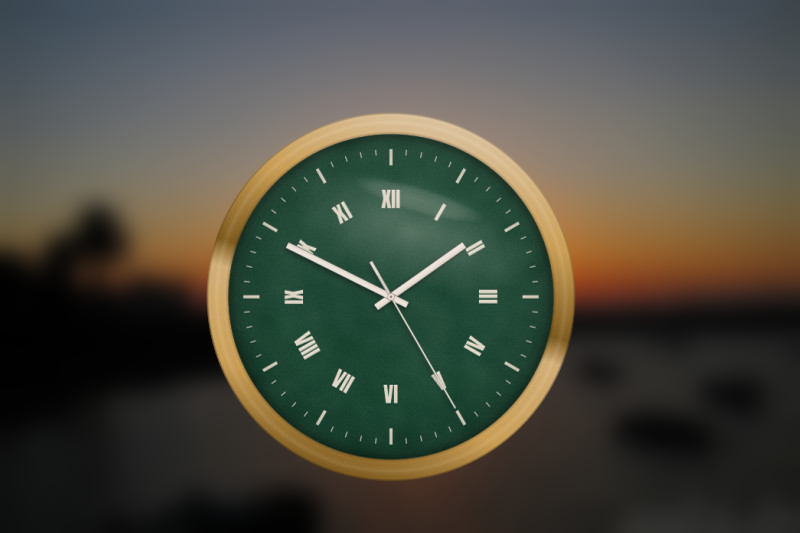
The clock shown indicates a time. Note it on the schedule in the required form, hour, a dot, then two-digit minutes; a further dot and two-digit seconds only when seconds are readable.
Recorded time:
1.49.25
